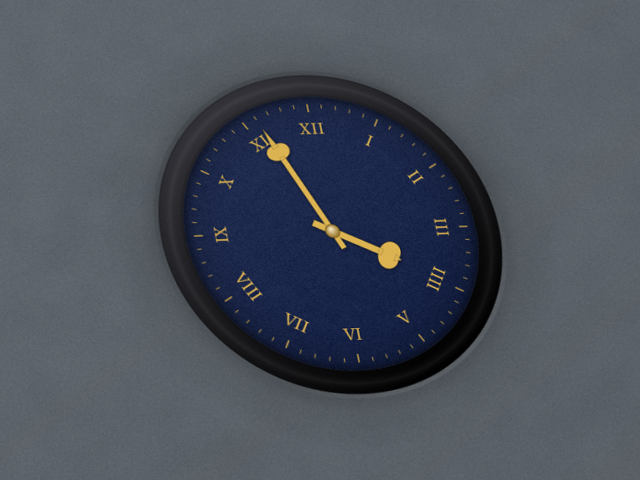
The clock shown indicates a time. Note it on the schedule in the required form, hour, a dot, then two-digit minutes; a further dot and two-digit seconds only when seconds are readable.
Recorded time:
3.56
